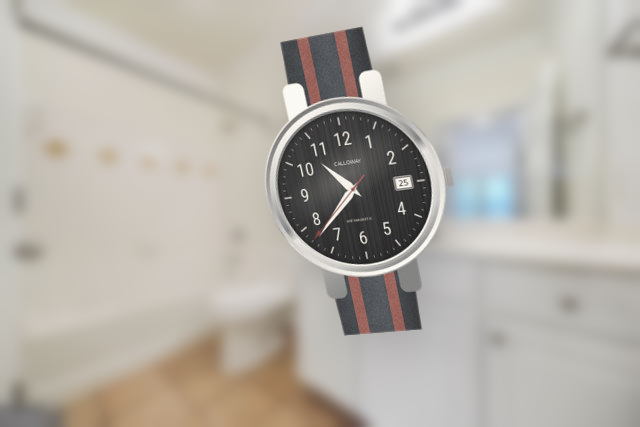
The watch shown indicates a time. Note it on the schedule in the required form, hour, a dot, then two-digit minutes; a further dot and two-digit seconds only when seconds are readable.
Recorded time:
10.37.38
